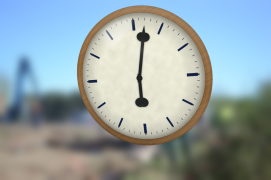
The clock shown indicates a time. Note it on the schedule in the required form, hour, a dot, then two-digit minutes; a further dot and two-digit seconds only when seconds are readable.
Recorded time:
6.02
